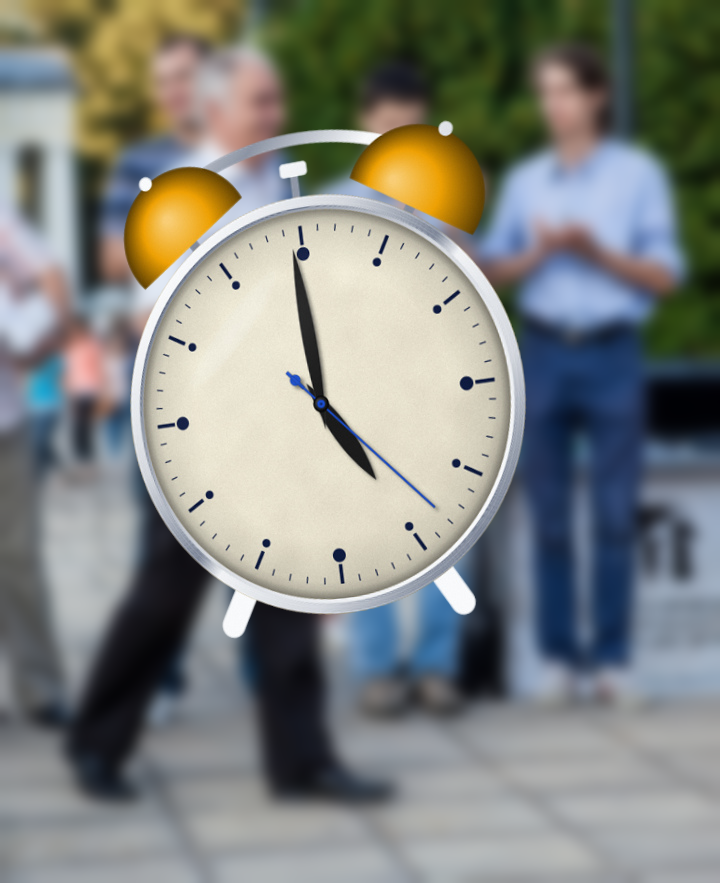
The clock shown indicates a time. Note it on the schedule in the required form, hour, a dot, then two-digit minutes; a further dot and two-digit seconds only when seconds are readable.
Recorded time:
4.59.23
